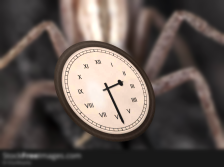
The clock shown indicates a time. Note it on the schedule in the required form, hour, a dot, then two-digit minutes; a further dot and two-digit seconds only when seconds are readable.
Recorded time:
2.29
